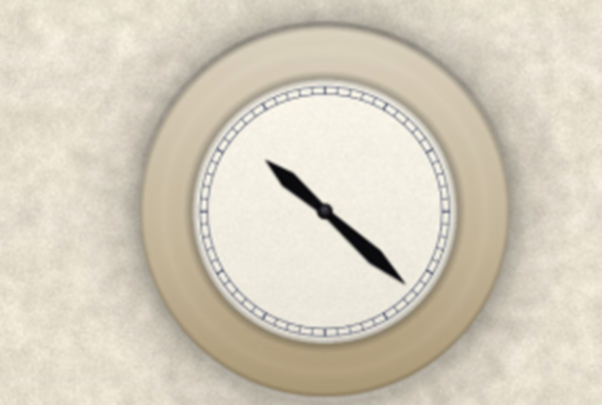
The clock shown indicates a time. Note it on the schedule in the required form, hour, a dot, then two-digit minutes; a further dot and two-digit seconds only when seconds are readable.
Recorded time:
10.22
